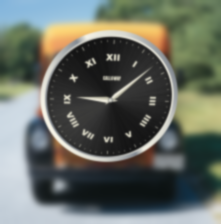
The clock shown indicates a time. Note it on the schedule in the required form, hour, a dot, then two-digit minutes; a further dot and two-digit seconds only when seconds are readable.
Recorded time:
9.08
